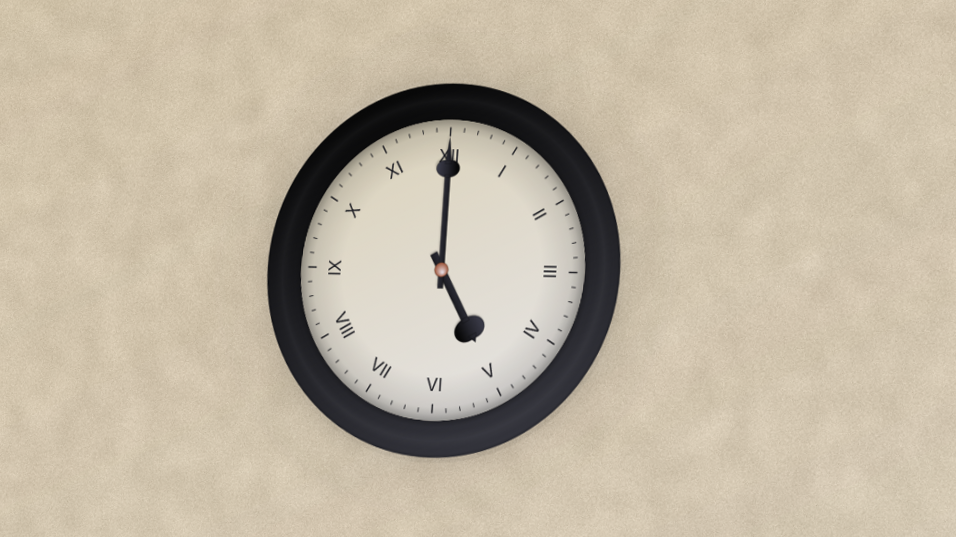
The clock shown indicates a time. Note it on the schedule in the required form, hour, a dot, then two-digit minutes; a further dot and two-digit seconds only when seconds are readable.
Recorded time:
5.00
